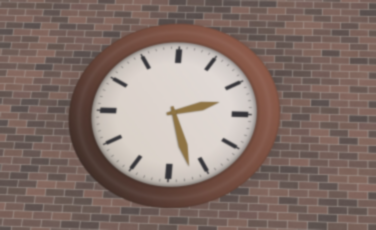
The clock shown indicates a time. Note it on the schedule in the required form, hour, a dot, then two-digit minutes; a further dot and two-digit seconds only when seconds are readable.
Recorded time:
2.27
